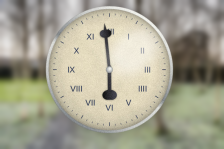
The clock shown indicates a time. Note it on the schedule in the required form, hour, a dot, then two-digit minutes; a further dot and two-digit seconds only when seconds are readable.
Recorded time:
5.59
